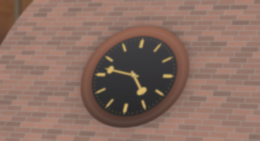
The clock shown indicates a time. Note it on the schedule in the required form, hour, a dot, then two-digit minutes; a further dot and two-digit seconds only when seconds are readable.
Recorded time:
4.47
